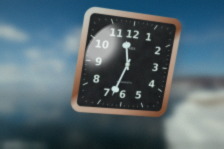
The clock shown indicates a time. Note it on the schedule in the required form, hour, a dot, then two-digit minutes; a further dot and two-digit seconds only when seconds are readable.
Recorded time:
11.33
